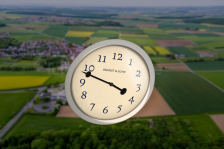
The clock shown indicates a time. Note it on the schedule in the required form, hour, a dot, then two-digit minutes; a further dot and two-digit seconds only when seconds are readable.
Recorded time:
3.48
